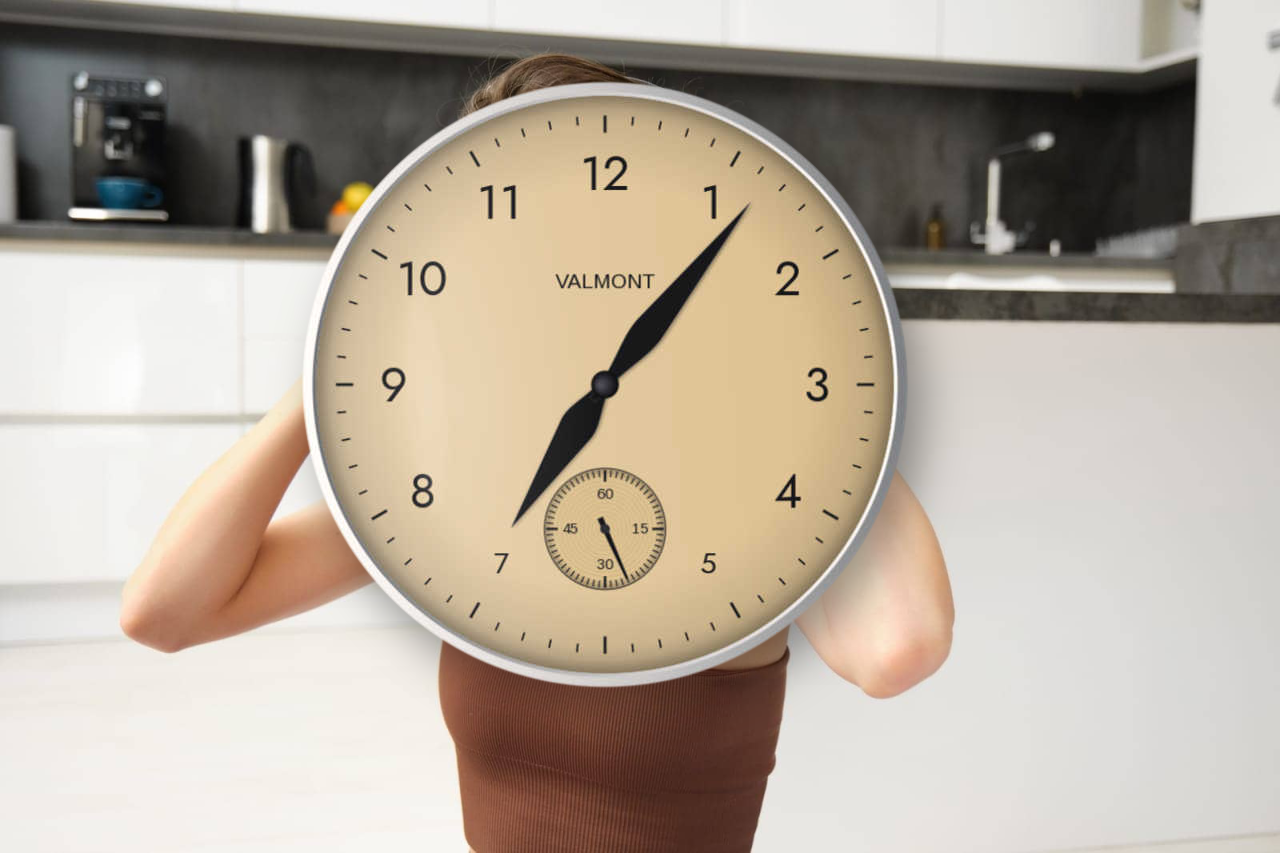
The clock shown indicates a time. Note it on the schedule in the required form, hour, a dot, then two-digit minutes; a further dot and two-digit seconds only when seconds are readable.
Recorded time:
7.06.26
